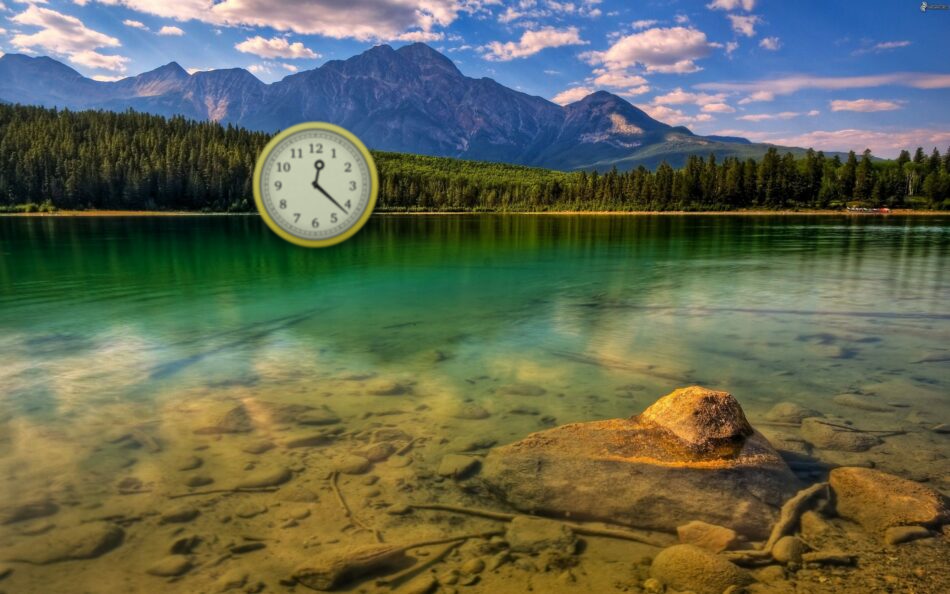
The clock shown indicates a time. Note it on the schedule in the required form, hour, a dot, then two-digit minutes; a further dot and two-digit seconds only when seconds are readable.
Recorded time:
12.22
